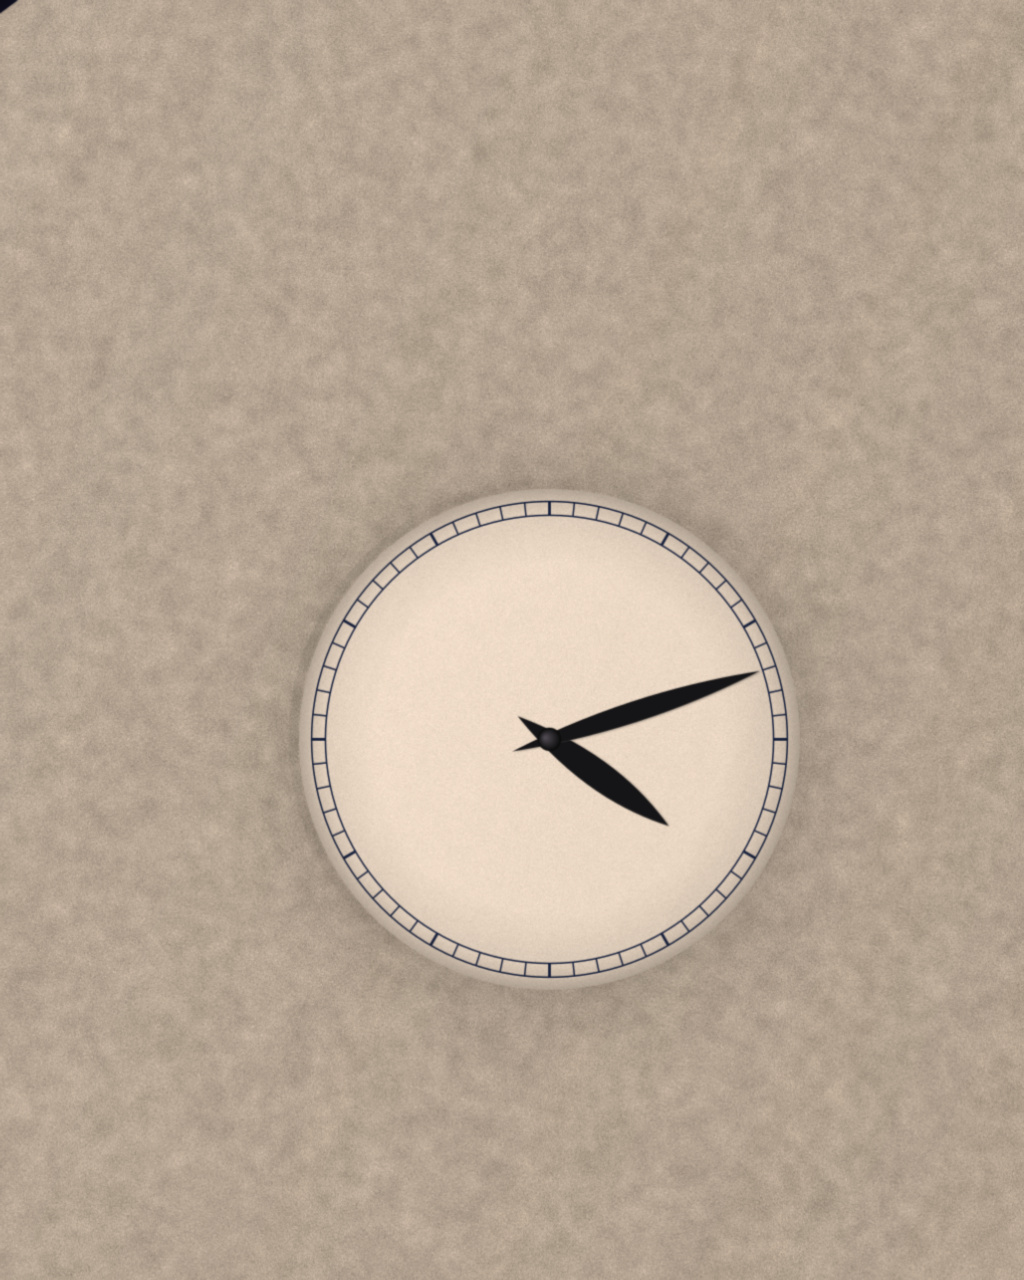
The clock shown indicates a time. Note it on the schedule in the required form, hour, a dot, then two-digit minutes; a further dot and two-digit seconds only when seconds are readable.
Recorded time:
4.12
